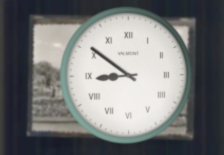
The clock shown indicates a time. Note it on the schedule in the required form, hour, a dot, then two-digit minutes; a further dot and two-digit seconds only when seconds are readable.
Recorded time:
8.51
